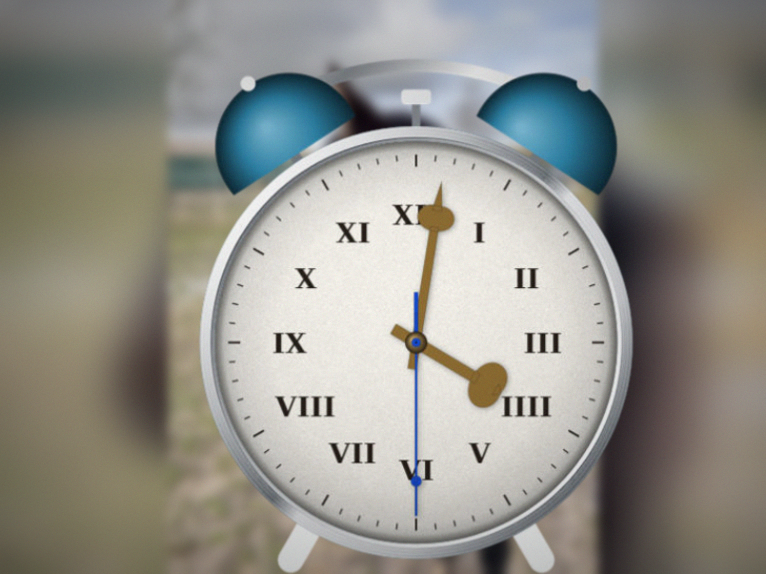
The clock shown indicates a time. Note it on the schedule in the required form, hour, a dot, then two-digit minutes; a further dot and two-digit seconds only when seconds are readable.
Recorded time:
4.01.30
